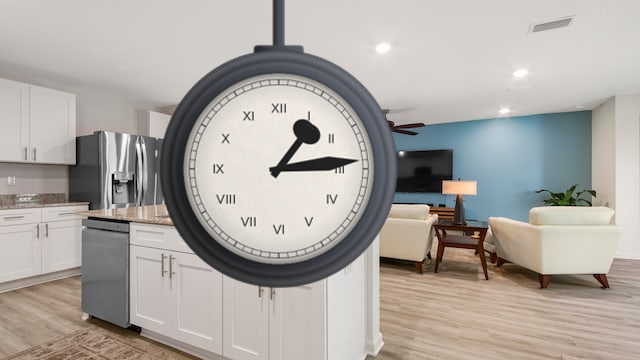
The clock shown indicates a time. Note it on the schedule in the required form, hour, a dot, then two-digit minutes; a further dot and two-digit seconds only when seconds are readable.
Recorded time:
1.14
